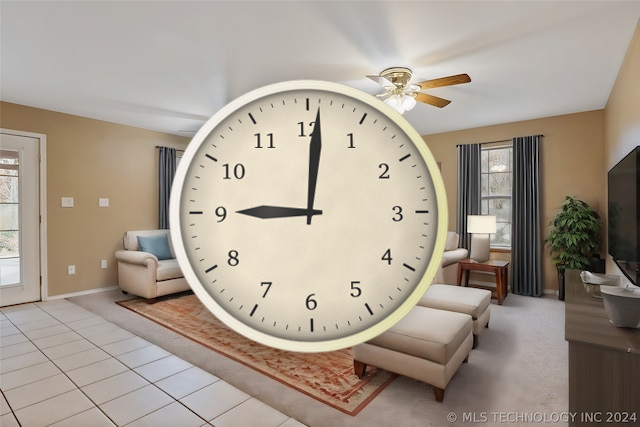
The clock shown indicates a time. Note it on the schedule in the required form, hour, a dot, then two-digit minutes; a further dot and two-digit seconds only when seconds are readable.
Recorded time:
9.01
